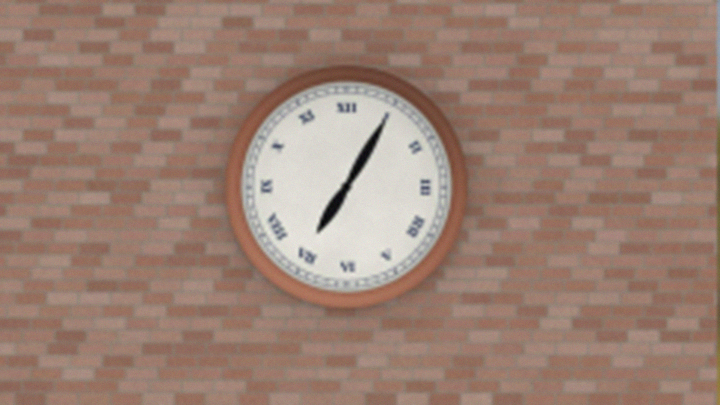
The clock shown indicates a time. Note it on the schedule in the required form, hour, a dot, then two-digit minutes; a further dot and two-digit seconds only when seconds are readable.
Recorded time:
7.05
